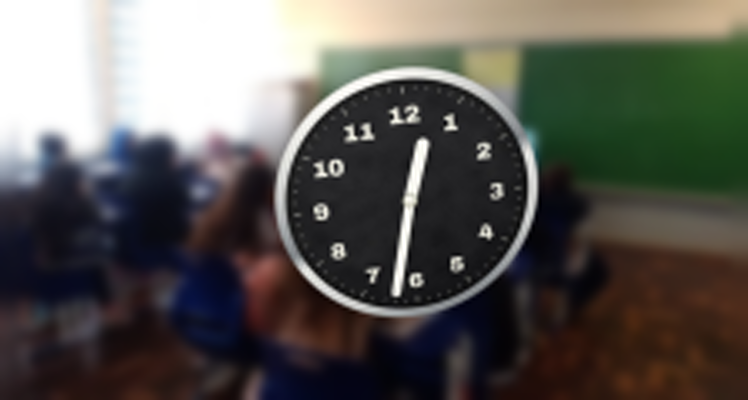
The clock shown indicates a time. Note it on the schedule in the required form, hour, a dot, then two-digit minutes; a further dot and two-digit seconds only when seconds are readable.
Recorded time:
12.32
